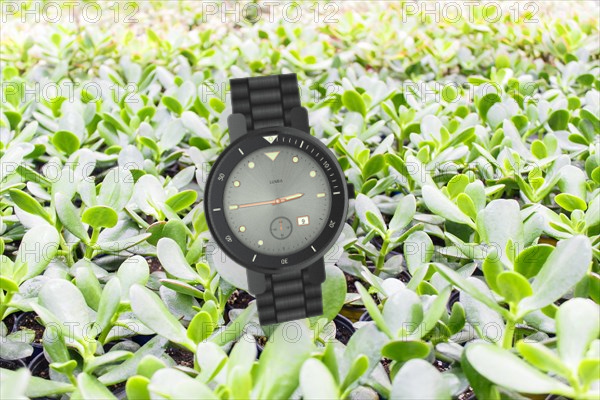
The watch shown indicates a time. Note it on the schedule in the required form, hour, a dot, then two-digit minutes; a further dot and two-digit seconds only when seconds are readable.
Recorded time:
2.45
